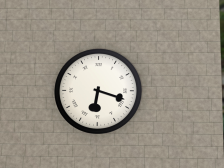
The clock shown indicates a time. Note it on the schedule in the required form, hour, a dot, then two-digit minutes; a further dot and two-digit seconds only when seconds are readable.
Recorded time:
6.18
